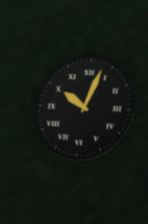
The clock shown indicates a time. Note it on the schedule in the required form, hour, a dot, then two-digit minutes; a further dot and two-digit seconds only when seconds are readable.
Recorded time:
10.03
